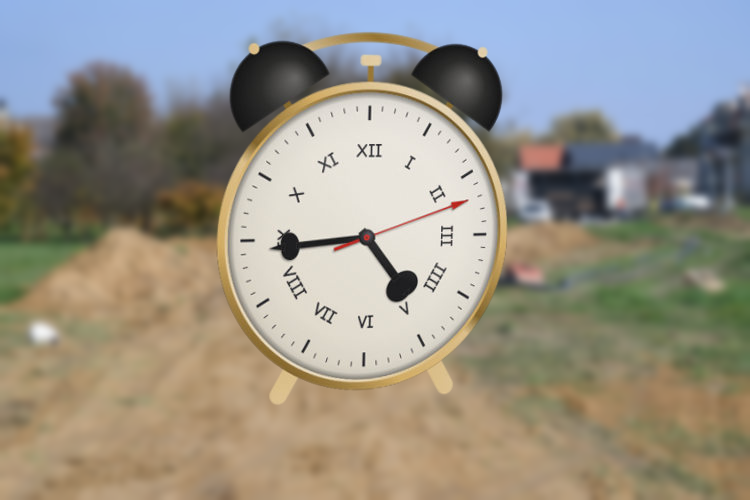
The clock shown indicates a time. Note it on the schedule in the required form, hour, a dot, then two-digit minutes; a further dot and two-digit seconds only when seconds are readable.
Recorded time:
4.44.12
